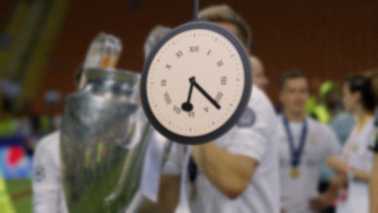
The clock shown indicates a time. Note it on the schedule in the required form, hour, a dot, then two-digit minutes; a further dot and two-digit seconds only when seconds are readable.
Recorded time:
6.22
